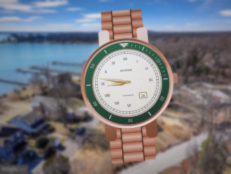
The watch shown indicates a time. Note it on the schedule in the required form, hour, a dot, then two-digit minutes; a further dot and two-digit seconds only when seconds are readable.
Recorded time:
8.47
